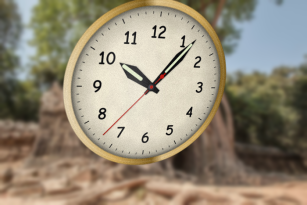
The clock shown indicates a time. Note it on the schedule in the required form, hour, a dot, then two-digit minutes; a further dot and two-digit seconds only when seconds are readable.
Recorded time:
10.06.37
